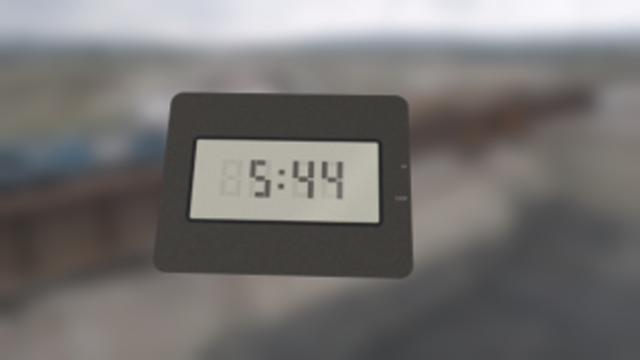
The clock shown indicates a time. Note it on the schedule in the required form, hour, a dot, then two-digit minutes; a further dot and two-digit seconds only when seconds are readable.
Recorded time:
5.44
